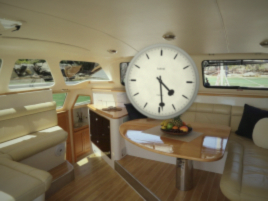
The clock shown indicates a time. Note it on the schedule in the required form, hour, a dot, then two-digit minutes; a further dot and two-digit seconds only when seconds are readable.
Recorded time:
4.29
